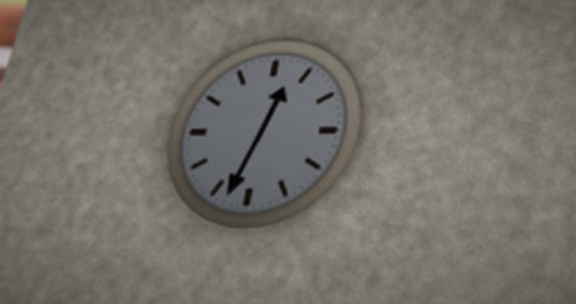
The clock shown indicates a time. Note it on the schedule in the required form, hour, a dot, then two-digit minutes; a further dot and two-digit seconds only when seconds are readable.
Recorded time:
12.33
